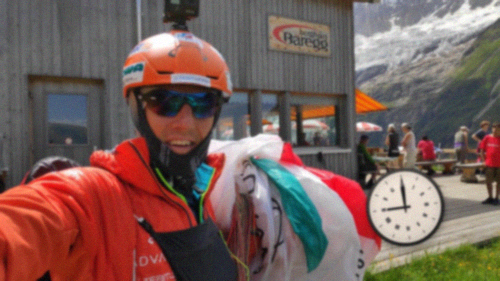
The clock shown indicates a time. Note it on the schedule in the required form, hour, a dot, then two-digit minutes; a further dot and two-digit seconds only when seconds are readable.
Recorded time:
9.00
